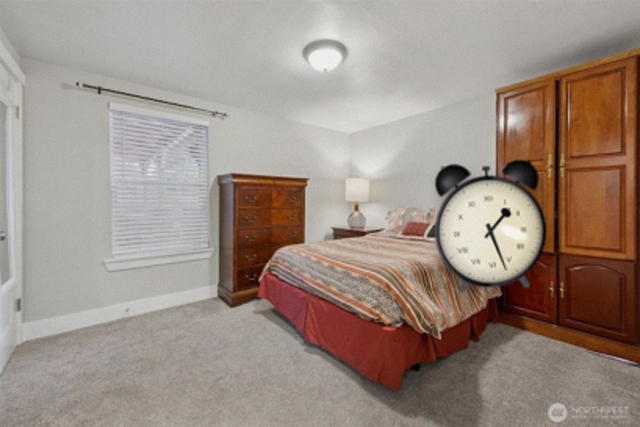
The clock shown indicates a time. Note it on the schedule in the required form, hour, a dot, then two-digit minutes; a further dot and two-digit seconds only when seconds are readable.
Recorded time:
1.27
